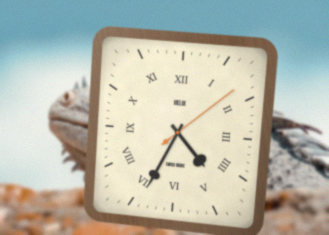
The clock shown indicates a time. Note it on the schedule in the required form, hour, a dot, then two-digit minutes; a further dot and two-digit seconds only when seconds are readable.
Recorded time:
4.34.08
